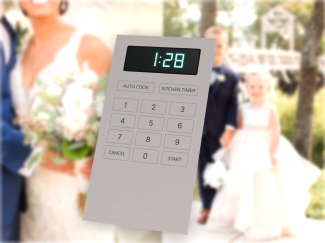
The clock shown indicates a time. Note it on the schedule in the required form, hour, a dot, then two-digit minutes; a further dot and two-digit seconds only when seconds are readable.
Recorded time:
1.28
